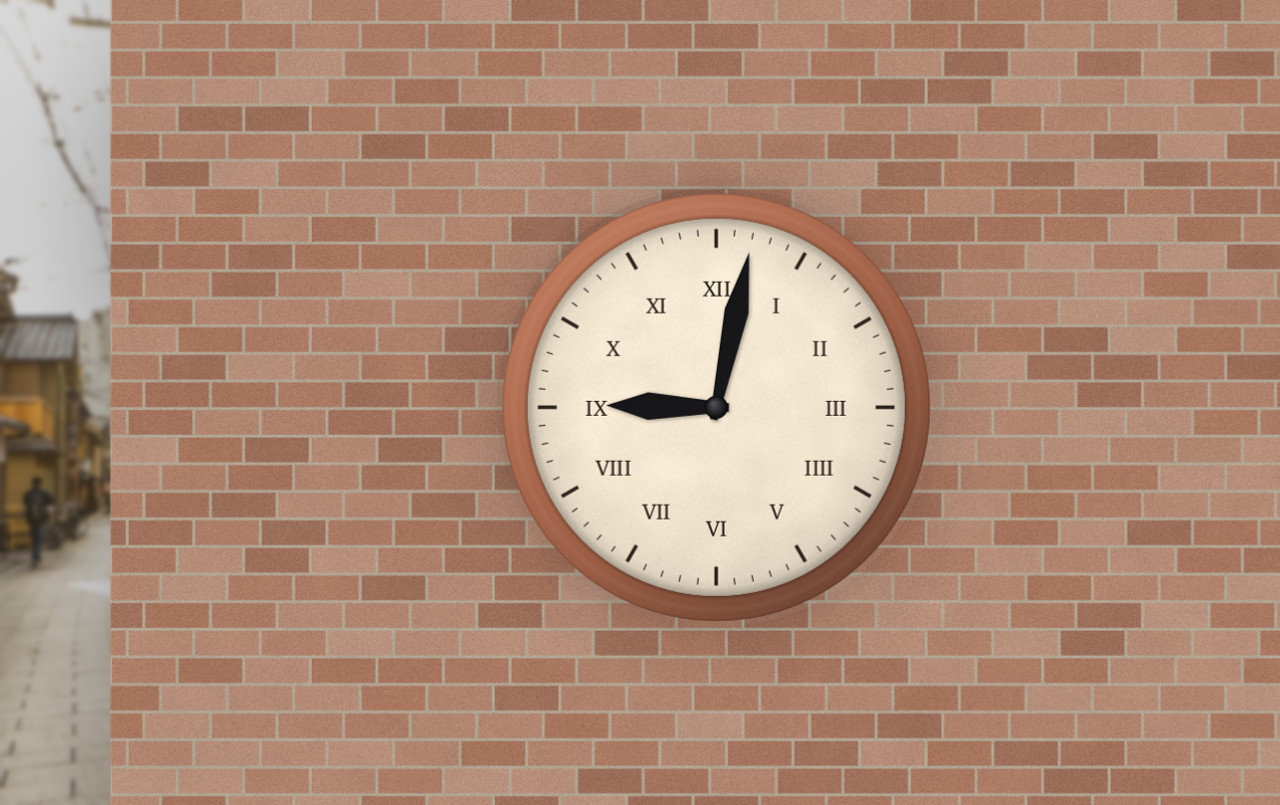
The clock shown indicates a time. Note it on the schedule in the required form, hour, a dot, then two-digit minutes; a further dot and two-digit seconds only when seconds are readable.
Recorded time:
9.02
